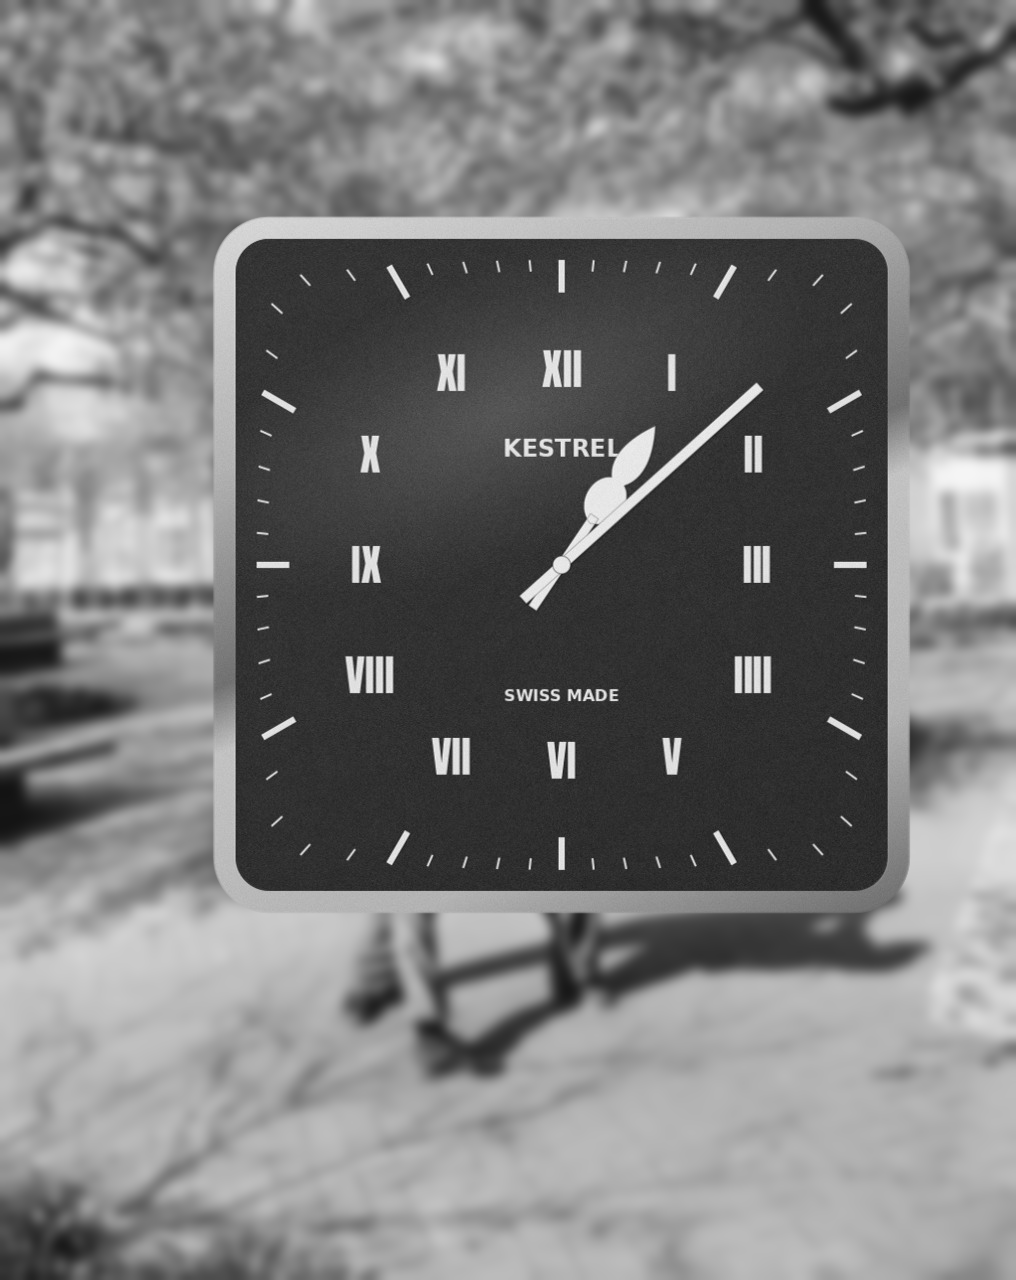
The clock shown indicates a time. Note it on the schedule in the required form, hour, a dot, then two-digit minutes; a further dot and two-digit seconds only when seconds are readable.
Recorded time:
1.08
